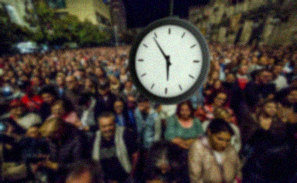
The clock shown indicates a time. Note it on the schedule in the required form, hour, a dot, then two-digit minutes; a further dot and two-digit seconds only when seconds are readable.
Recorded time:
5.54
